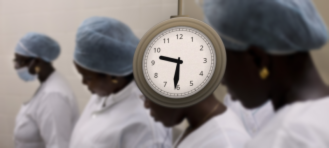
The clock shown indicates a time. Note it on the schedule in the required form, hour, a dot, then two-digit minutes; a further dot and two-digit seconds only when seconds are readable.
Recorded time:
9.31
